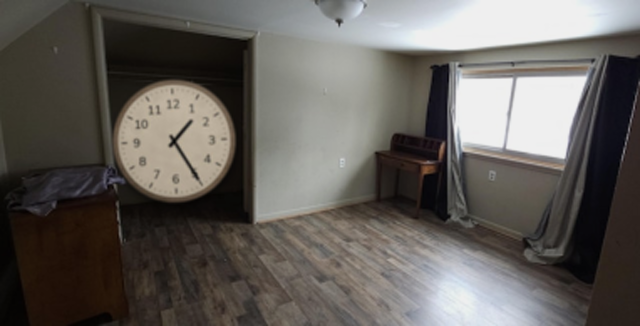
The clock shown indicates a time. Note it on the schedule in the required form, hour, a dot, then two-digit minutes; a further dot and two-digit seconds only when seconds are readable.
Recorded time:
1.25
